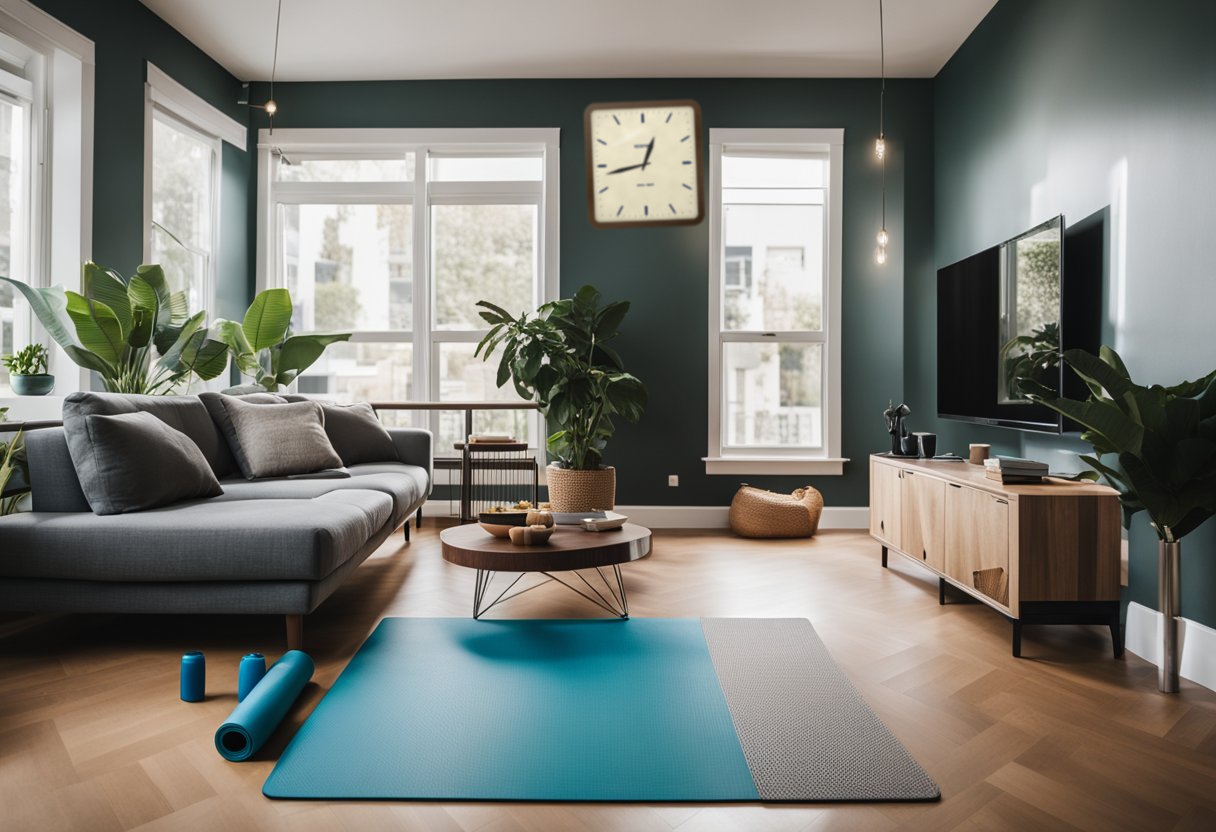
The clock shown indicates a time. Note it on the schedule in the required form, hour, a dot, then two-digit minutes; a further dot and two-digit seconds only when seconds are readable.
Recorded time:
12.43
